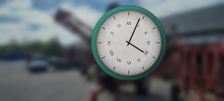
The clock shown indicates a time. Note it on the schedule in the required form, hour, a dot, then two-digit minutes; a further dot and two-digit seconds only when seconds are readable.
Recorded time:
4.04
